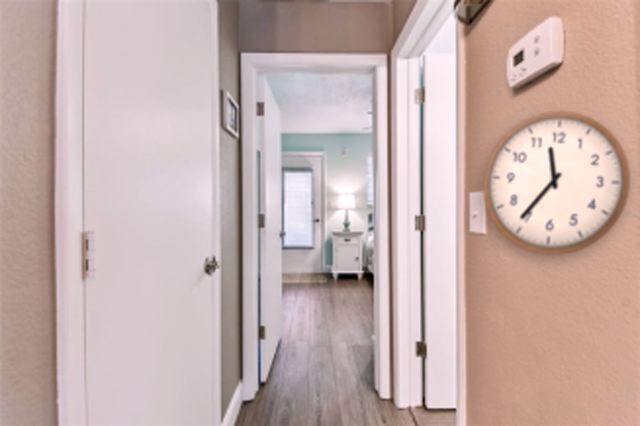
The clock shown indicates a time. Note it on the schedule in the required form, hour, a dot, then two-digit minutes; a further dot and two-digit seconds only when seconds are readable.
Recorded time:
11.36
